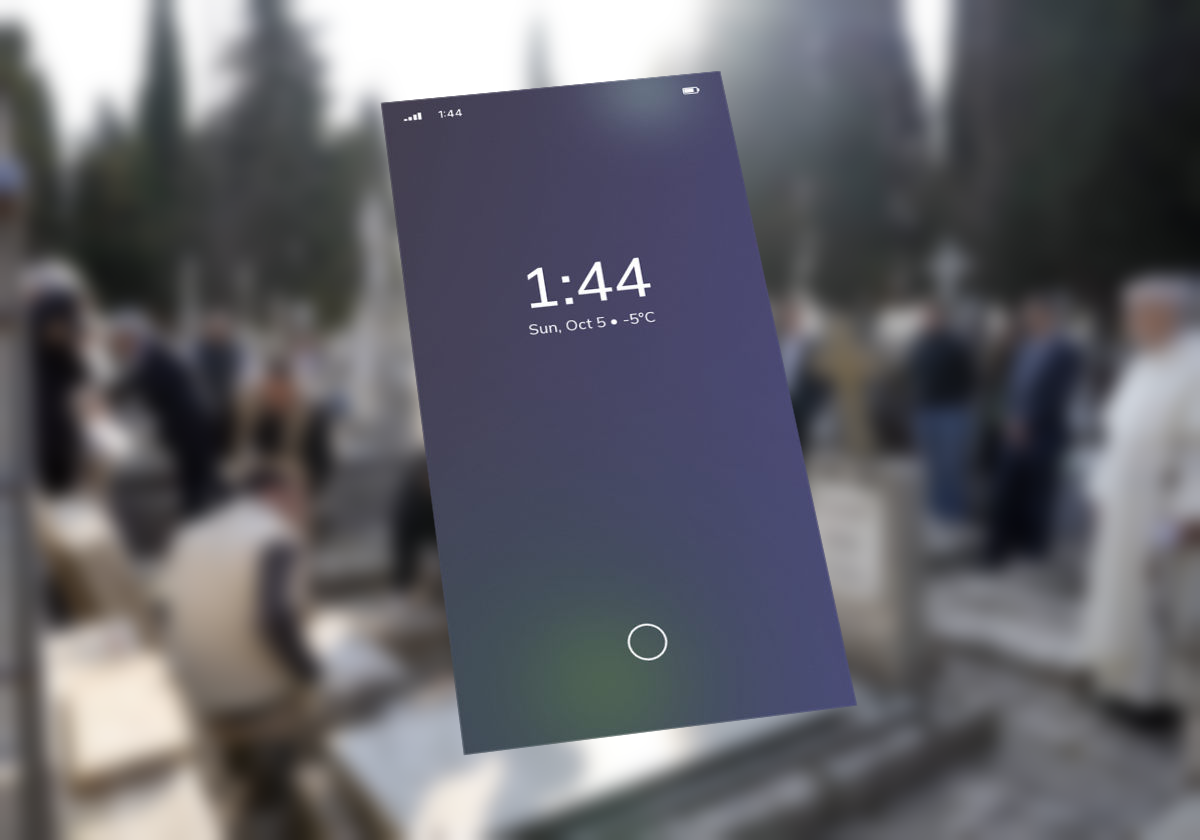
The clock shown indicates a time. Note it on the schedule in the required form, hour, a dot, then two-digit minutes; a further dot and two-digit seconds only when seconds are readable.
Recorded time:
1.44
